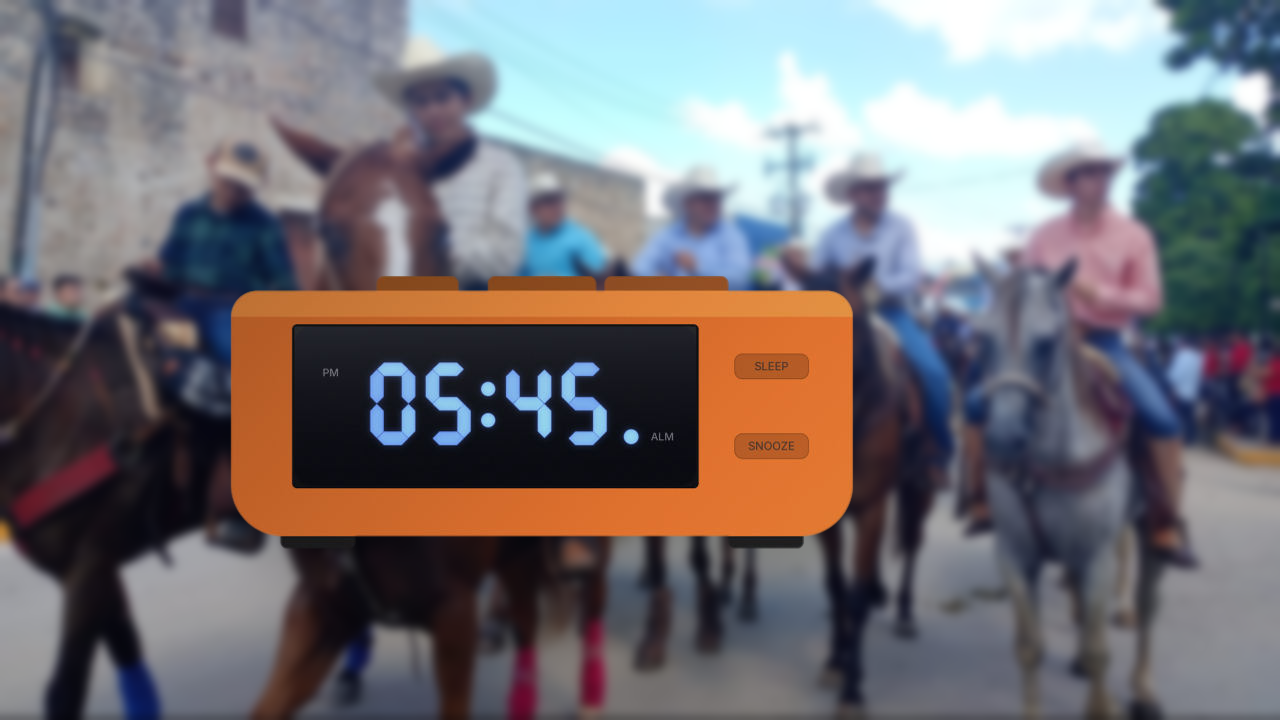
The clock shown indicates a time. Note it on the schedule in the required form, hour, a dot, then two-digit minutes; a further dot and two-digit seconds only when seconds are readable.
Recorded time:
5.45
